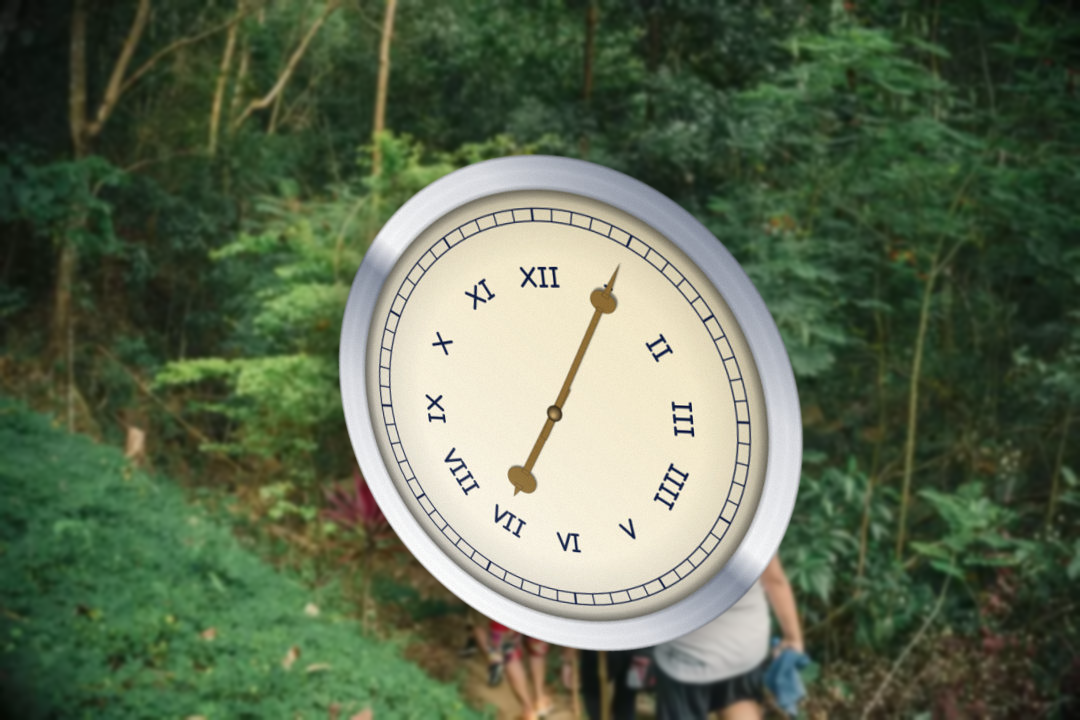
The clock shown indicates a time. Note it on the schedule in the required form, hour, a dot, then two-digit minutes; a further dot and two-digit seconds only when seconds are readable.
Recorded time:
7.05
